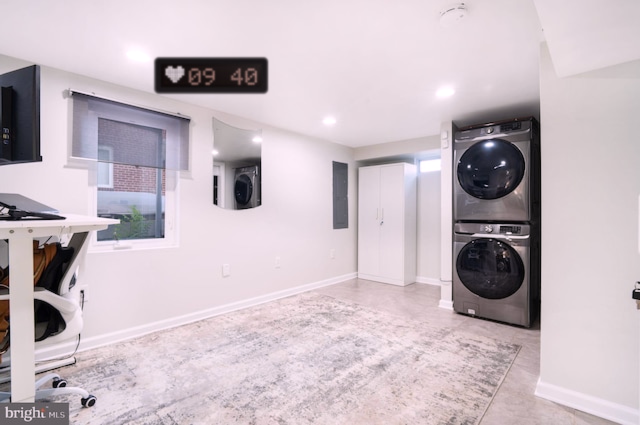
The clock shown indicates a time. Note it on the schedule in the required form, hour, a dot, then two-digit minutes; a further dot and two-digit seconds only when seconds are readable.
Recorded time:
9.40
